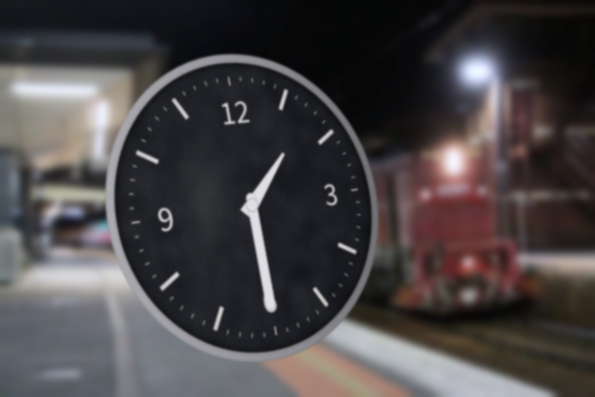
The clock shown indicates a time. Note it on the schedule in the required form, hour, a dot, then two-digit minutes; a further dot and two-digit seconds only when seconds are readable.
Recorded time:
1.30
